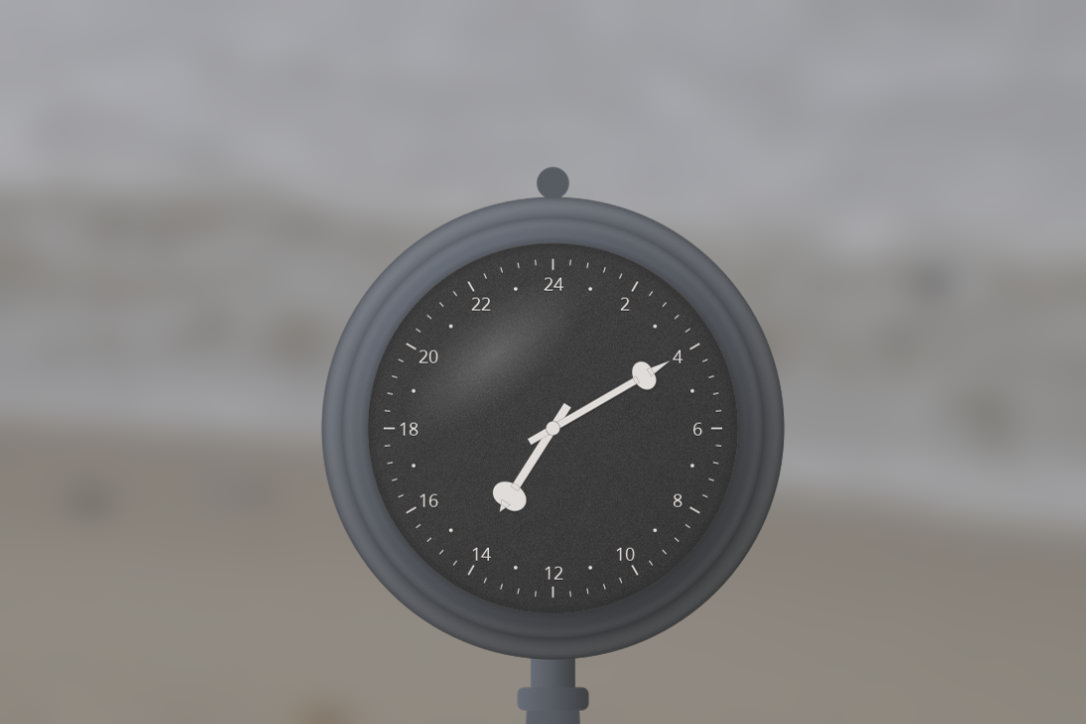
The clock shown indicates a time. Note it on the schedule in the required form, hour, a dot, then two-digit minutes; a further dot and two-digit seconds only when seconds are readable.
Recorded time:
14.10
